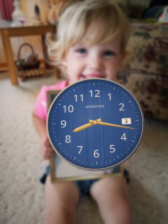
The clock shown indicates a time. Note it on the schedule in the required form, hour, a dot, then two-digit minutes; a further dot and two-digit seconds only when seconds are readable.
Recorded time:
8.17
